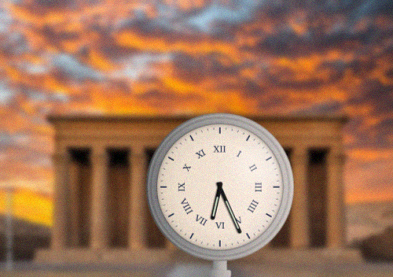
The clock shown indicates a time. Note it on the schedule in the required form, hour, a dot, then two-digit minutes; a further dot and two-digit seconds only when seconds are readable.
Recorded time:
6.26
